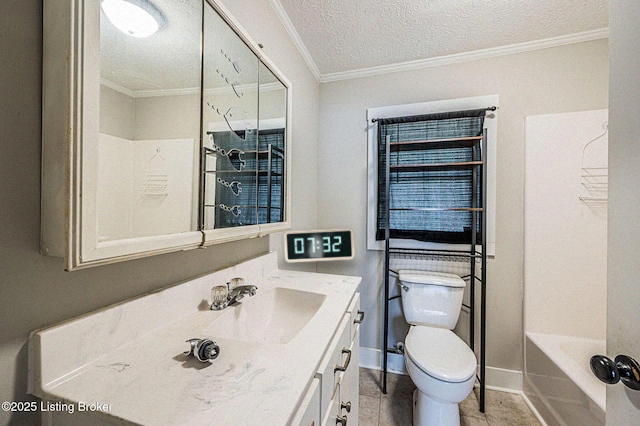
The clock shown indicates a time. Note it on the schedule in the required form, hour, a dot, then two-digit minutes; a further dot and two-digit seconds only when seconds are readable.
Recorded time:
7.32
